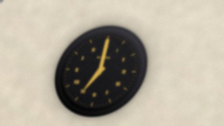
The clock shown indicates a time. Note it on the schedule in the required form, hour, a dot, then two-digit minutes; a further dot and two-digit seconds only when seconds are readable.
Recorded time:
7.00
